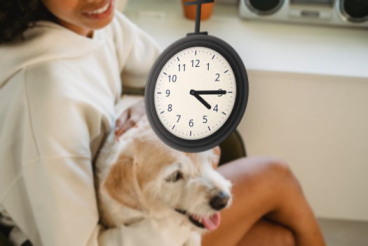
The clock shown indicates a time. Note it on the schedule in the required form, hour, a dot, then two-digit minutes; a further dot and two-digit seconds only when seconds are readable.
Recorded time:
4.15
